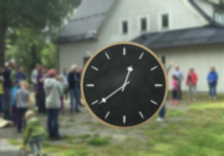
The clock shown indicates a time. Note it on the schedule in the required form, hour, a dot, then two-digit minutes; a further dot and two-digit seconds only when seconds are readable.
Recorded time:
12.39
